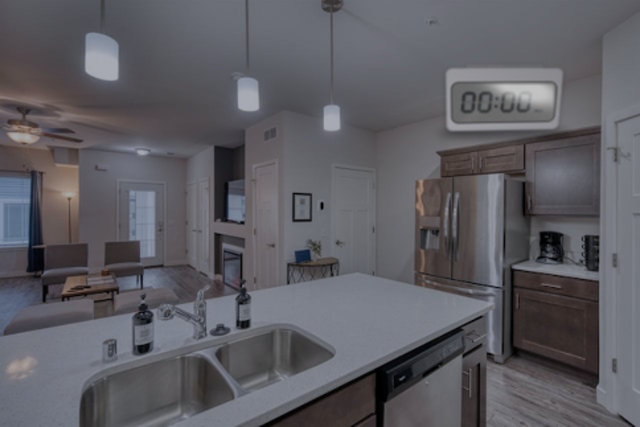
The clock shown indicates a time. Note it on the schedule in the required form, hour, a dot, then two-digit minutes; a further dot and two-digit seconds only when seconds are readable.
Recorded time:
0.00
